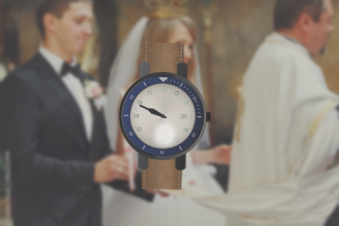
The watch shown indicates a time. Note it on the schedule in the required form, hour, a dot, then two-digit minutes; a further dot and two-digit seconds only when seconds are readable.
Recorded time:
9.49
